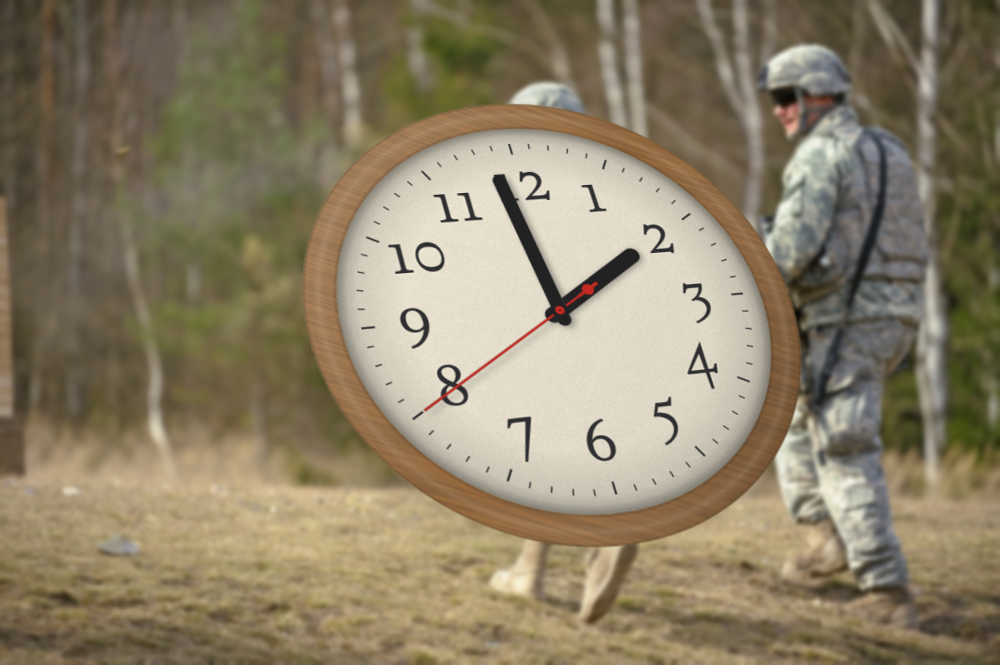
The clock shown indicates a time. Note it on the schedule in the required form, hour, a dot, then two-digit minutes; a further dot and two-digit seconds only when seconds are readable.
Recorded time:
1.58.40
